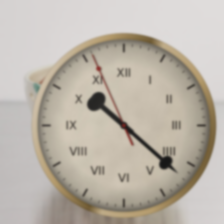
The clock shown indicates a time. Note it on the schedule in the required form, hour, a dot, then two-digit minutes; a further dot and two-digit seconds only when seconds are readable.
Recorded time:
10.21.56
